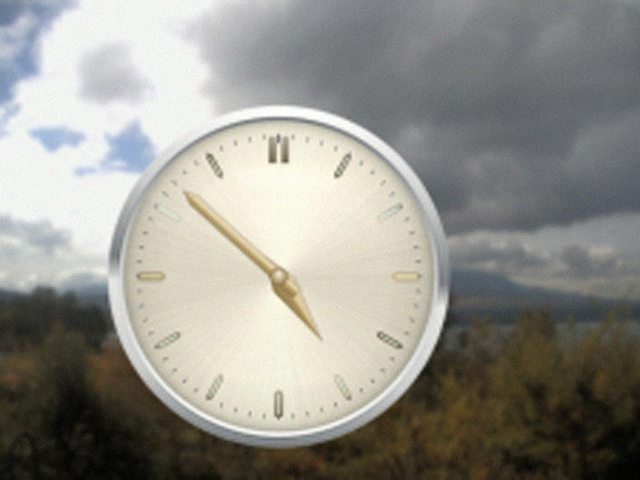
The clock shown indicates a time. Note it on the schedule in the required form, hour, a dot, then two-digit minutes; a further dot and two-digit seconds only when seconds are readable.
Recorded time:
4.52
